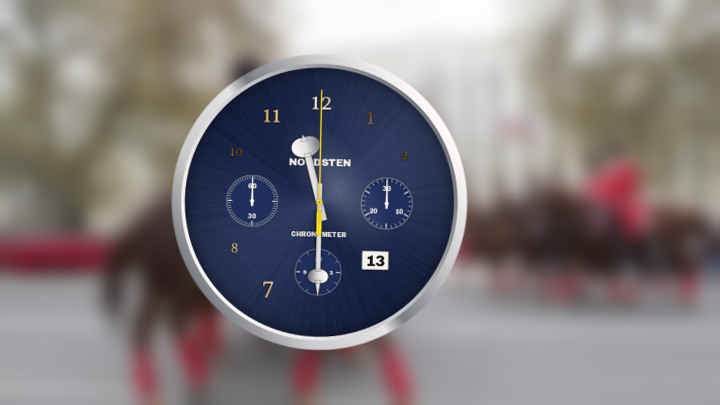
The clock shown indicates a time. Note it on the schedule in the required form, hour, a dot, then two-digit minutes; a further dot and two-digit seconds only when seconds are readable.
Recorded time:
11.30
